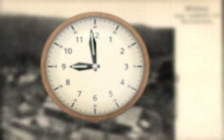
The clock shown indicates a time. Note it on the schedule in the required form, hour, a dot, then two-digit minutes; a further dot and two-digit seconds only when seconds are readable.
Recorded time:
8.59
